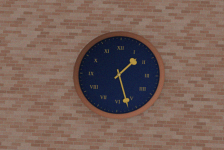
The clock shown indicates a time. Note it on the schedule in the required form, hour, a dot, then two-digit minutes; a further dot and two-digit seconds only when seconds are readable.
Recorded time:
1.27
